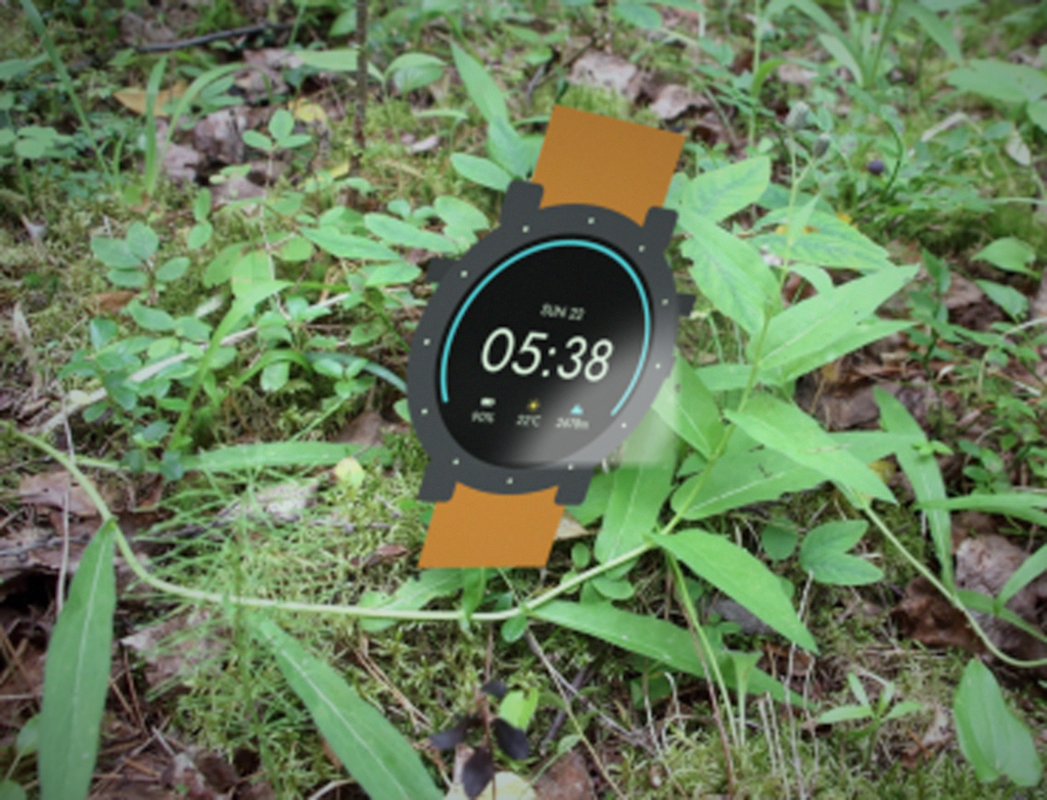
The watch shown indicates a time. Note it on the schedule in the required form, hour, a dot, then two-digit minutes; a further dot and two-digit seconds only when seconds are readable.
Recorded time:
5.38
